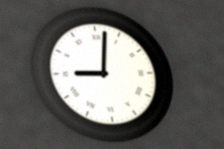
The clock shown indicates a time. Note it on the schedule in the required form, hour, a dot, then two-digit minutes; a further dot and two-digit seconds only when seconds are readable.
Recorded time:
9.02
